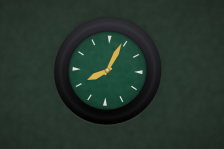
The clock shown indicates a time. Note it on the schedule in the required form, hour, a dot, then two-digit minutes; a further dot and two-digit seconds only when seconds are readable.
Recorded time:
8.04
